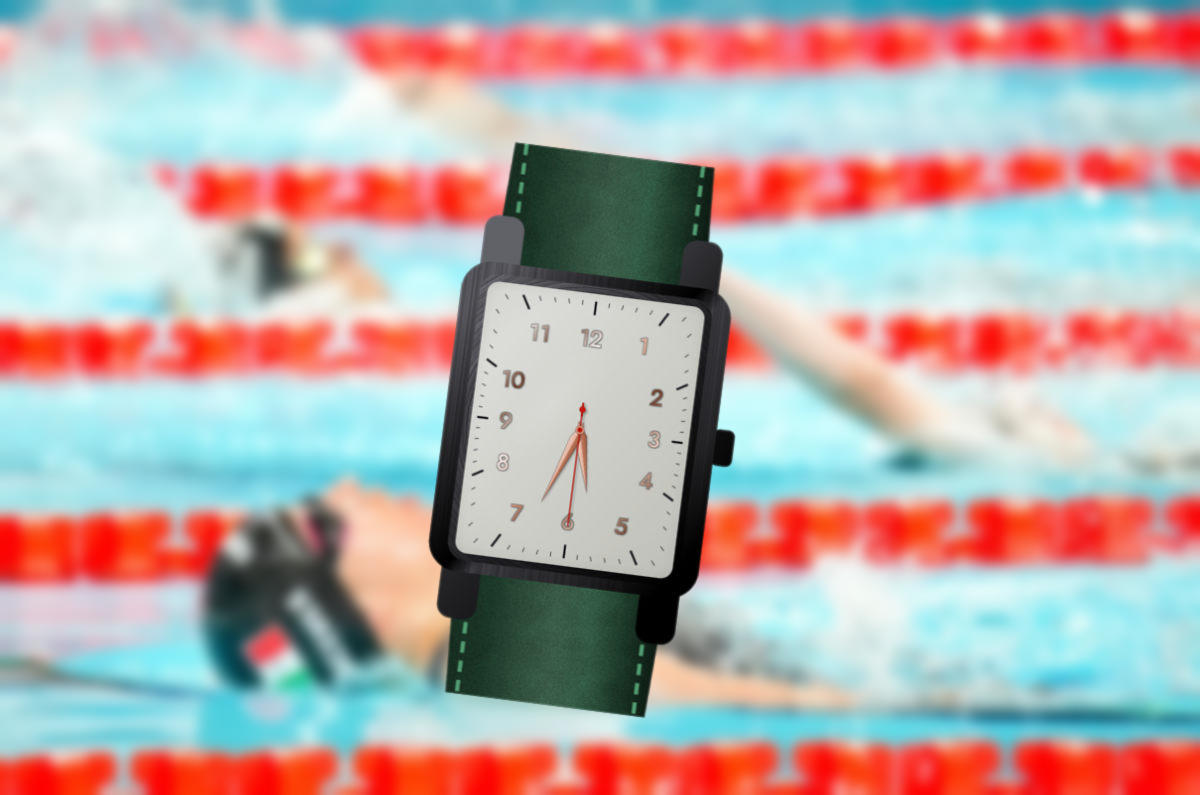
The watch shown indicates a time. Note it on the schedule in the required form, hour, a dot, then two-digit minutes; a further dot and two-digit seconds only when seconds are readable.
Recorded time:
5.33.30
